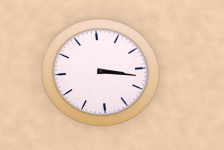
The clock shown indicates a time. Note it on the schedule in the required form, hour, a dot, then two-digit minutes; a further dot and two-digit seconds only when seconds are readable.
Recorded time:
3.17
